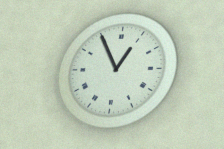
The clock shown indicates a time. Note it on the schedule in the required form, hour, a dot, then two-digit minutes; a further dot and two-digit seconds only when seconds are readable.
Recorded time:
12.55
